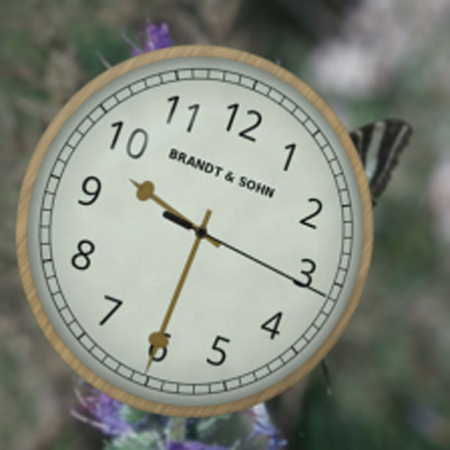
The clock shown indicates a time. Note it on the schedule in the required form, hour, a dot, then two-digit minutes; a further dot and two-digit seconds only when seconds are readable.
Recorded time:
9.30.16
